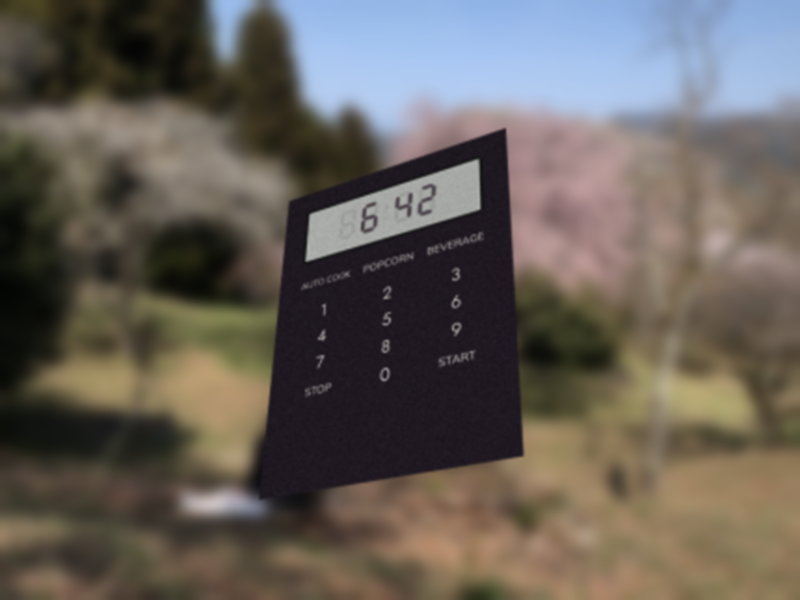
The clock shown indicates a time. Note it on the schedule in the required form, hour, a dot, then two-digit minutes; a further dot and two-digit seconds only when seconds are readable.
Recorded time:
6.42
